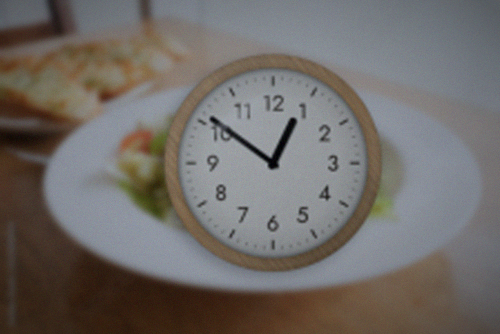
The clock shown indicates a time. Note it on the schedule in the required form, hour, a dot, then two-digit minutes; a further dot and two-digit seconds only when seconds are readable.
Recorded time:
12.51
